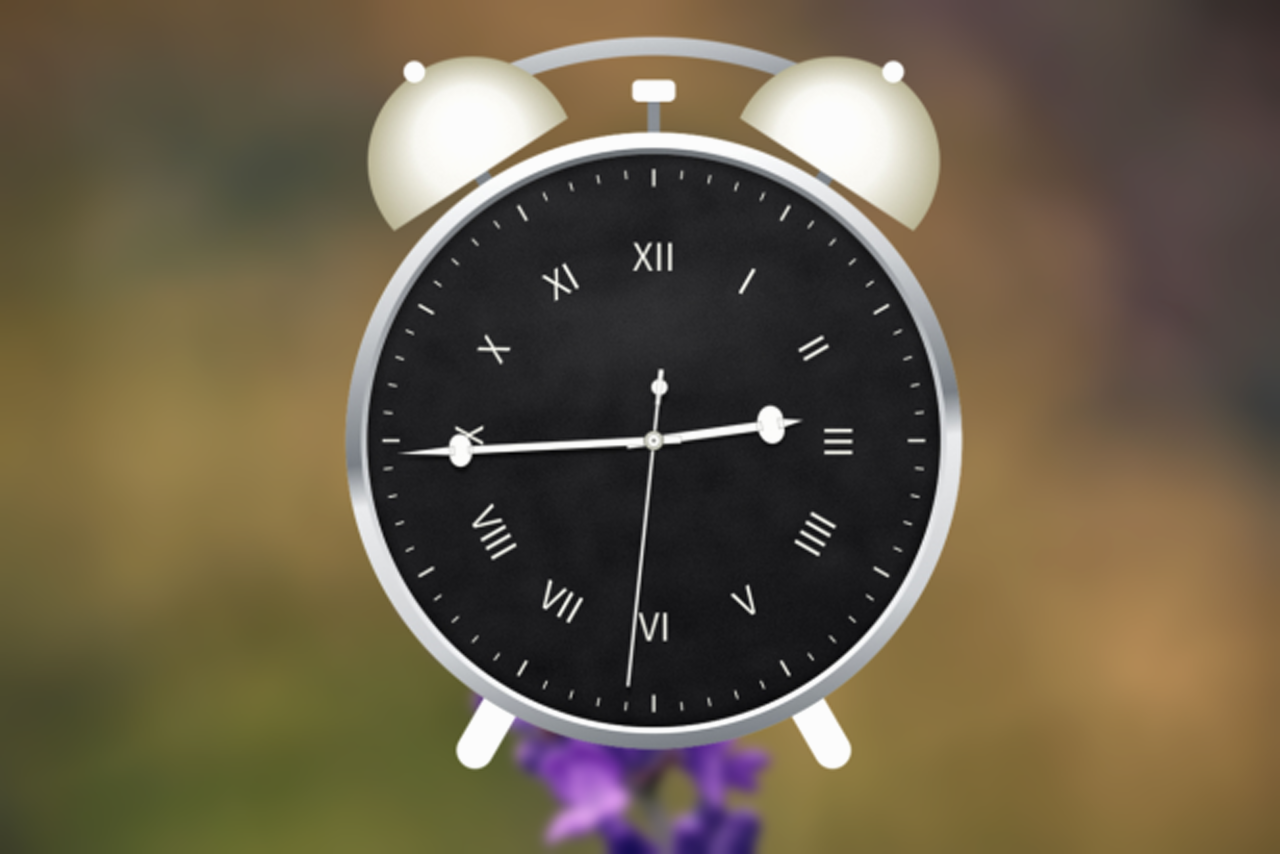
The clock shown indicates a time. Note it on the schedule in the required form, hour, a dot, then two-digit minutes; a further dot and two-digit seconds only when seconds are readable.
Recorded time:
2.44.31
